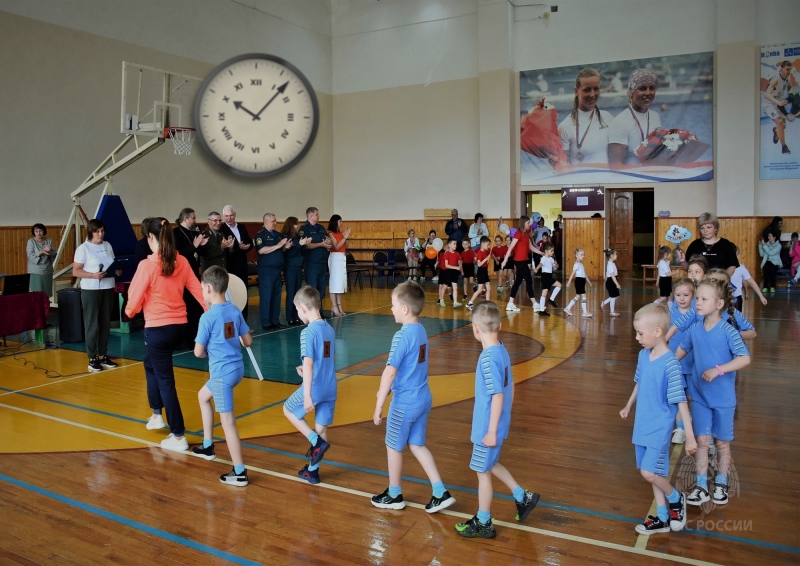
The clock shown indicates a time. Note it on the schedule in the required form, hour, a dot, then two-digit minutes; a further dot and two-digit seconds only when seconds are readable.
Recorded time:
10.07
